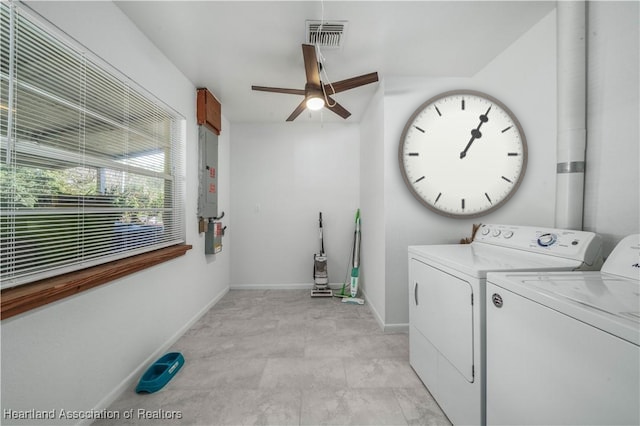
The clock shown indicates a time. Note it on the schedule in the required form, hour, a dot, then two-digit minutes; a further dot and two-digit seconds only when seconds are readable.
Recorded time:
1.05
